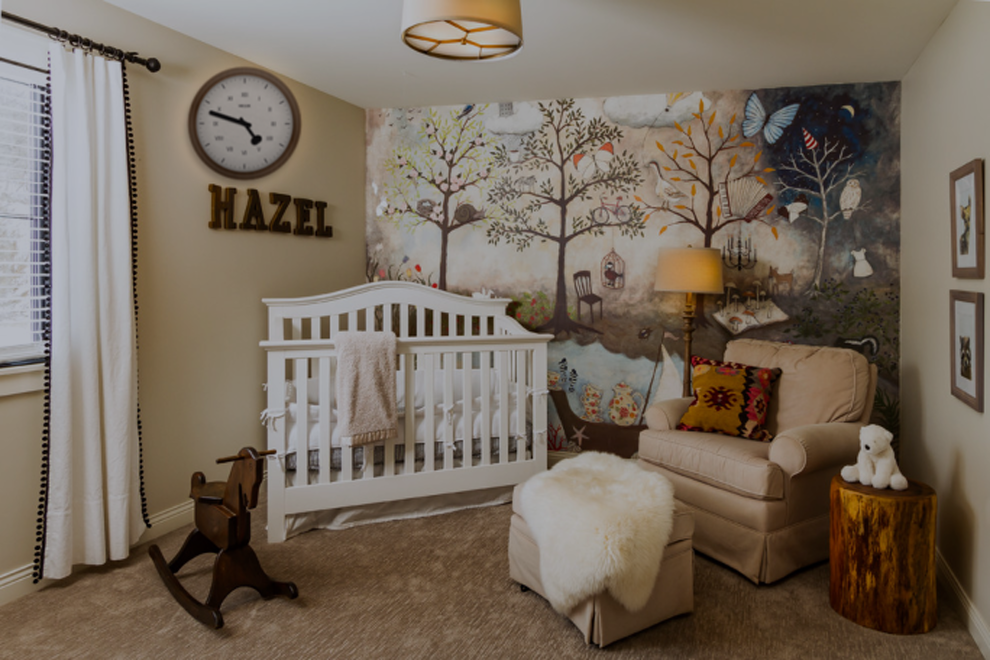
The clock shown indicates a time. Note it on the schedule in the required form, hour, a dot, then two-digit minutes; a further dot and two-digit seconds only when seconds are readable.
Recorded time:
4.48
